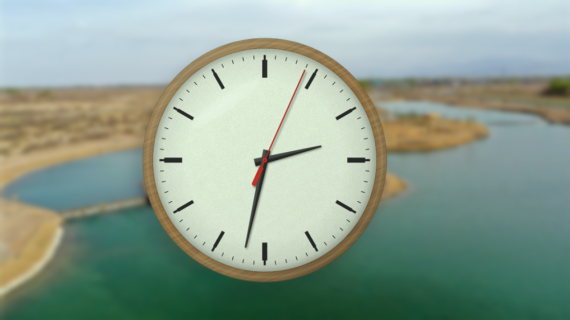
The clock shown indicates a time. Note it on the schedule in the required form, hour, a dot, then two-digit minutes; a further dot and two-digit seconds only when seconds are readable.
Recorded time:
2.32.04
